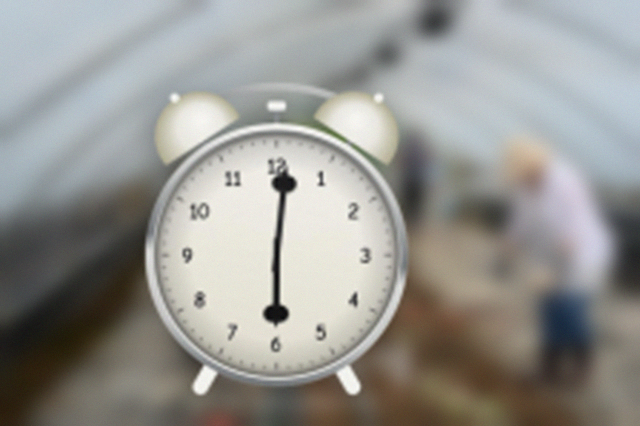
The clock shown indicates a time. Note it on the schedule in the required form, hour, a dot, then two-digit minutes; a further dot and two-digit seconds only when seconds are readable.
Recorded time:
6.01
